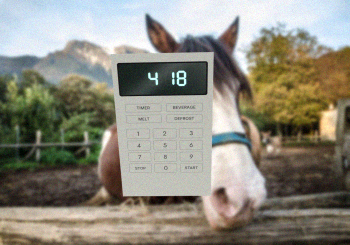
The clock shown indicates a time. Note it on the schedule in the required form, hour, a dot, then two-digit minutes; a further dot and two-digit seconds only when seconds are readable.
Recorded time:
4.18
